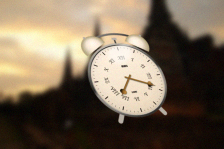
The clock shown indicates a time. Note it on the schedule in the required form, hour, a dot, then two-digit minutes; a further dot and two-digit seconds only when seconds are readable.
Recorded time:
7.19
